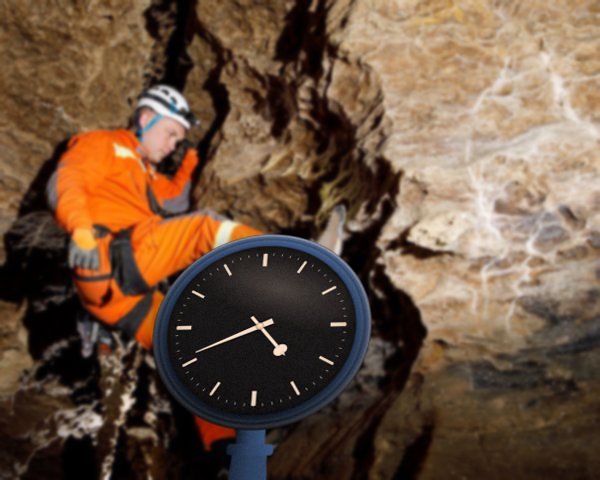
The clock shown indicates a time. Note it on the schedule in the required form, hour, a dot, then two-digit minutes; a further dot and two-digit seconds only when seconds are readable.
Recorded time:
4.41
